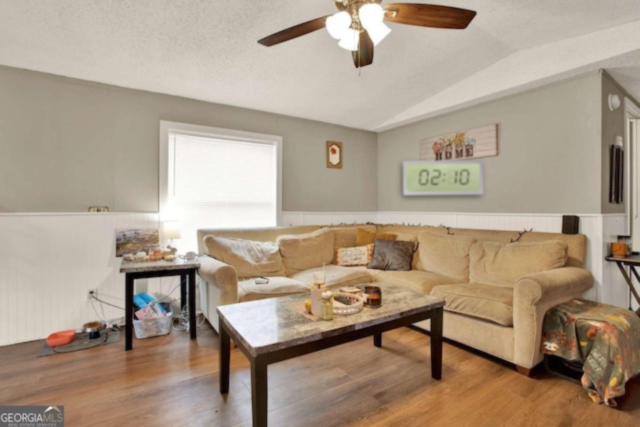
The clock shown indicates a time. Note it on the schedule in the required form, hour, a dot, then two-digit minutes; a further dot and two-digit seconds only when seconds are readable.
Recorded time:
2.10
